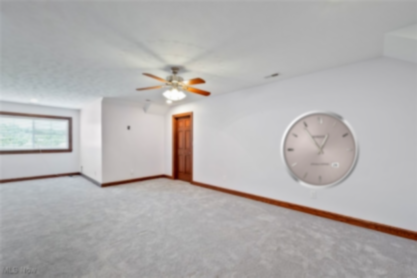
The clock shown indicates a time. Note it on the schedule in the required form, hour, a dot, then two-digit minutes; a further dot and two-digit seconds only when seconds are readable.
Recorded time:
12.54
